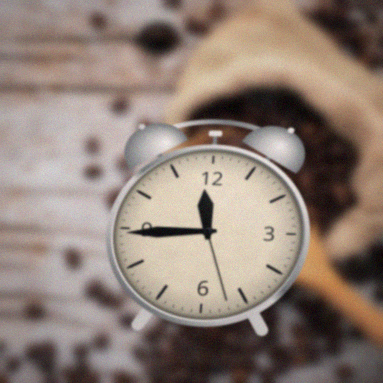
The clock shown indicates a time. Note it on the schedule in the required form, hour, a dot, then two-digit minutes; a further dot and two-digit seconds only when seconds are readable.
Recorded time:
11.44.27
